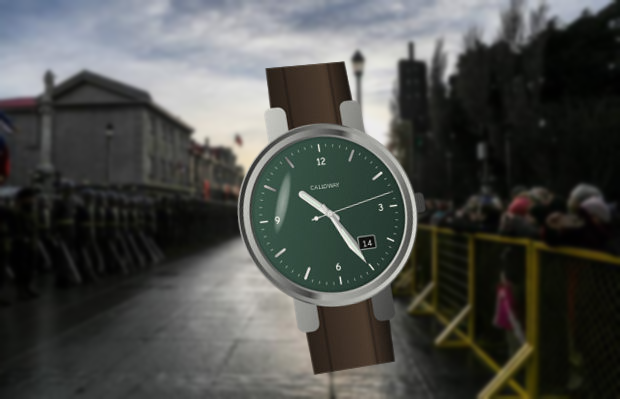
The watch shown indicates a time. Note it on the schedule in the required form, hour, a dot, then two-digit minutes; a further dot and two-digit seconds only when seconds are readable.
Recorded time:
10.25.13
